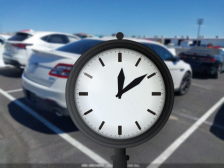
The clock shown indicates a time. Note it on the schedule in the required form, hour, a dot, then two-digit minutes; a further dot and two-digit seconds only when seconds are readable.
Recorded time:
12.09
